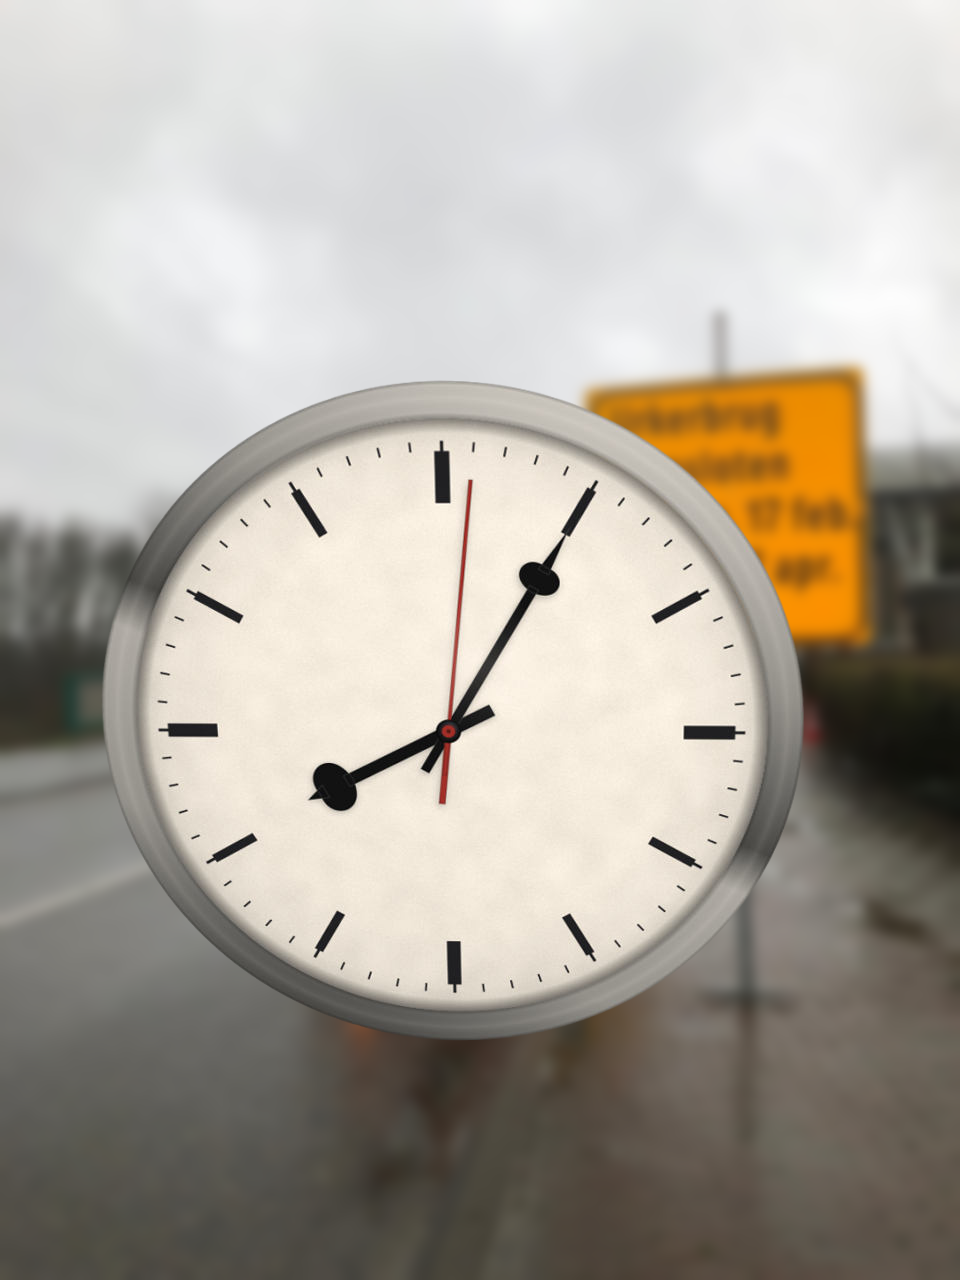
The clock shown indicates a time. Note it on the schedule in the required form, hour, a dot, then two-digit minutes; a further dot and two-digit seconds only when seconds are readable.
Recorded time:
8.05.01
